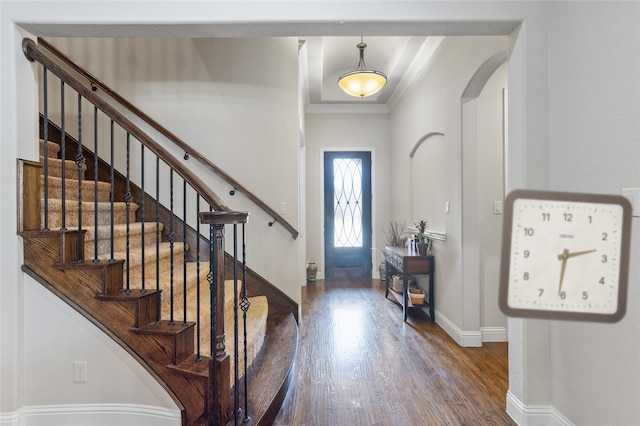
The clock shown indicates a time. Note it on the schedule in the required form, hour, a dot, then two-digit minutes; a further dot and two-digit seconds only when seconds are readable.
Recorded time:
2.31
